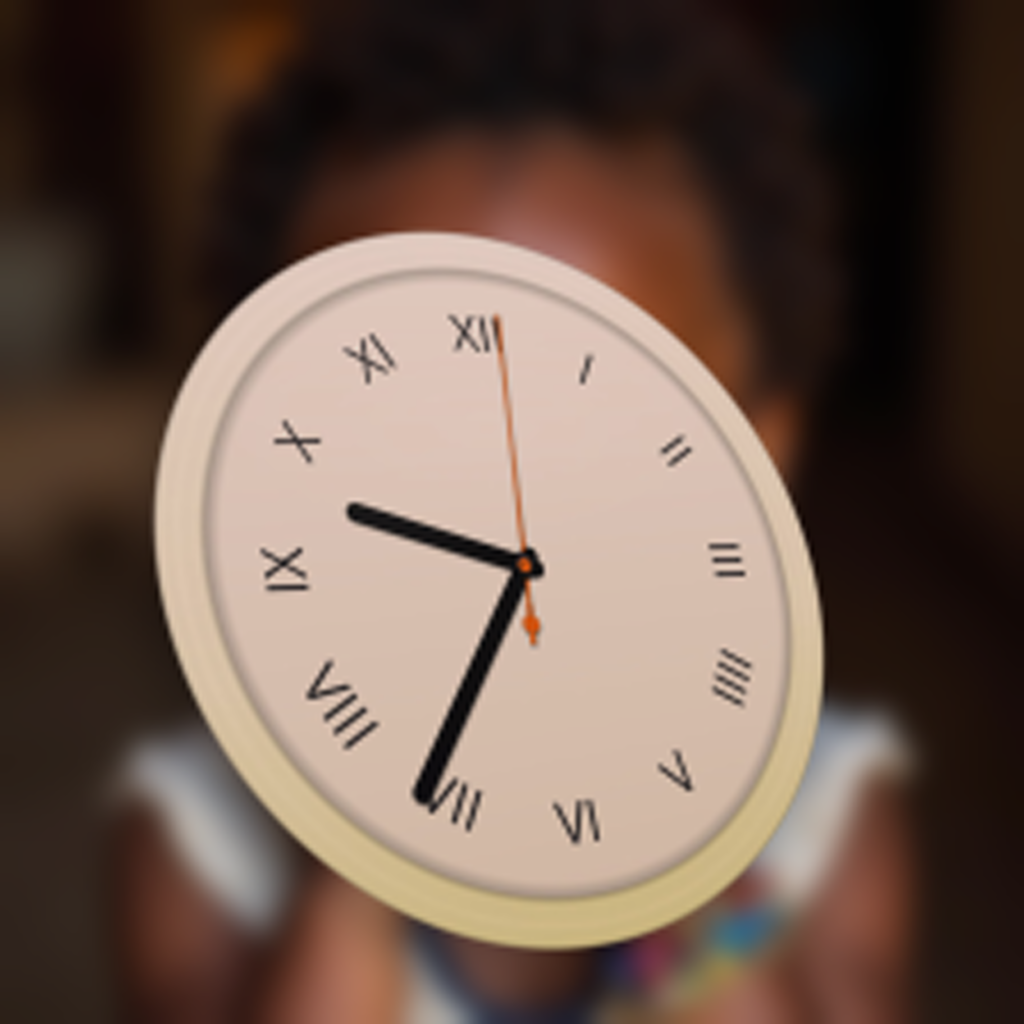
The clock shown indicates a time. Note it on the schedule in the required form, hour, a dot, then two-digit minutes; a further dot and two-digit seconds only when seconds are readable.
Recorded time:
9.36.01
